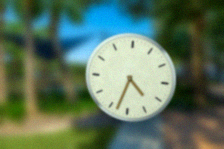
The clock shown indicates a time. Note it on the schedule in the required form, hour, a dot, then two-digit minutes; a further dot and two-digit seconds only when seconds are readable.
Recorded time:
4.33
